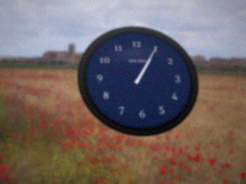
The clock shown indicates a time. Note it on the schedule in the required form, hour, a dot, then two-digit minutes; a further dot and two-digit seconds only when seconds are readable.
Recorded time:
1.05
